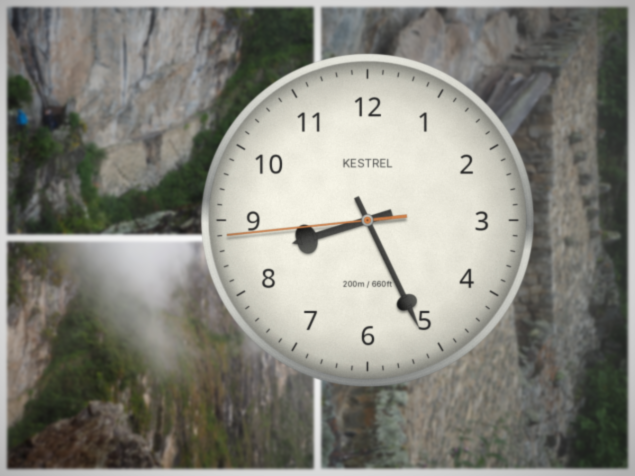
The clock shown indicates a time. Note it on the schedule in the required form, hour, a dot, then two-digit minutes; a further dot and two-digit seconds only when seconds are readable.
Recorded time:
8.25.44
